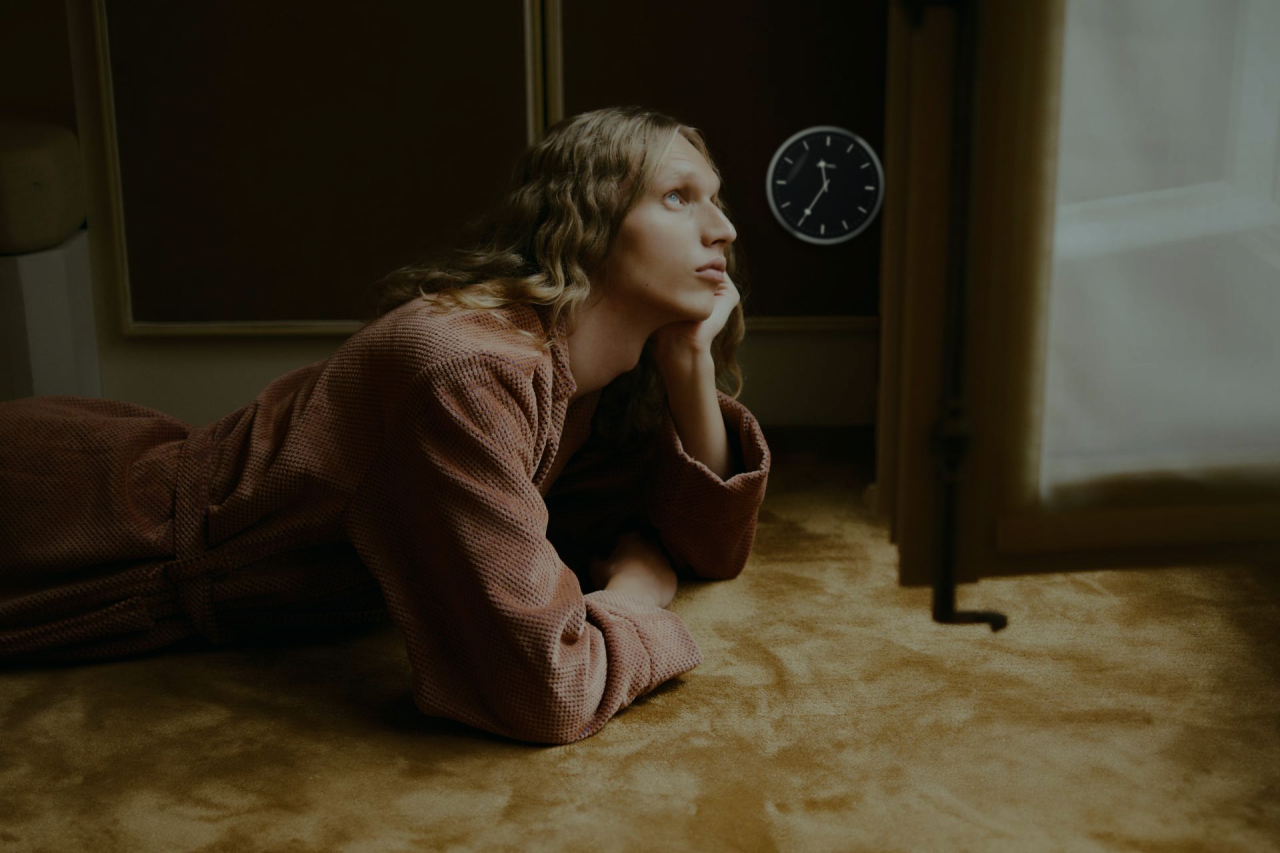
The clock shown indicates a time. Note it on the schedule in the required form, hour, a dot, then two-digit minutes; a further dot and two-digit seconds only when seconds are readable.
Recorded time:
11.35
